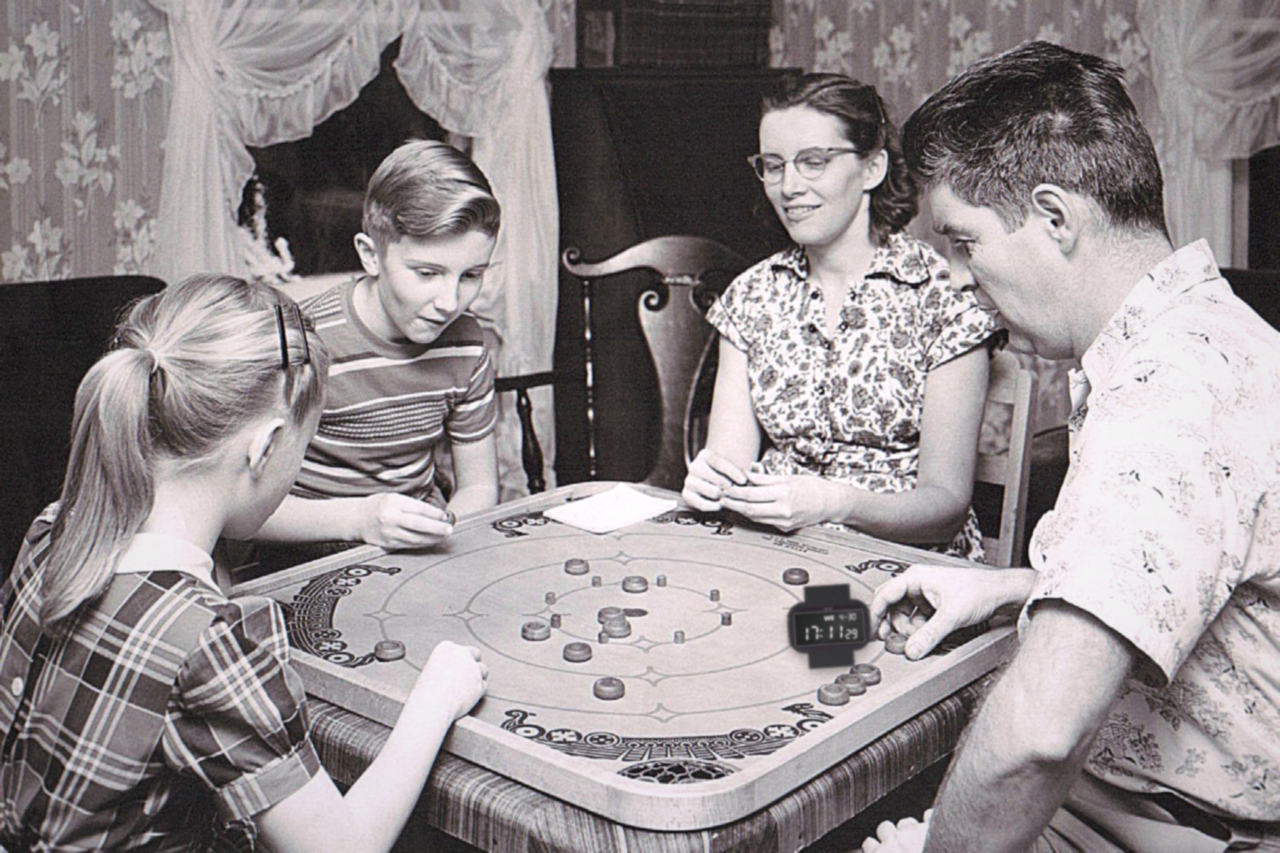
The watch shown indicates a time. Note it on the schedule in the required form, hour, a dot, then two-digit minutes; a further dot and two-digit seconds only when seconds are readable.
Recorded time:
17.11
